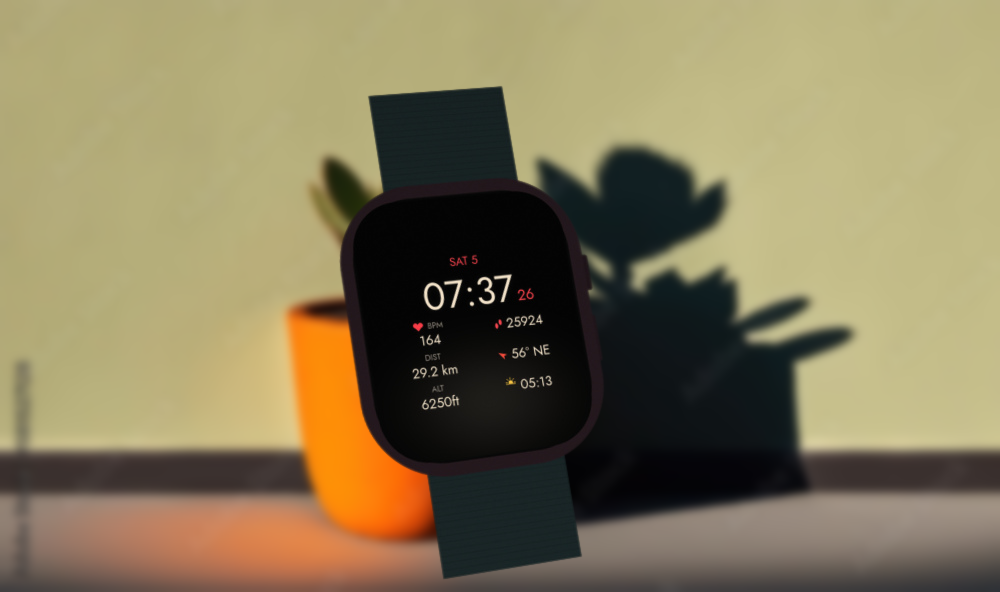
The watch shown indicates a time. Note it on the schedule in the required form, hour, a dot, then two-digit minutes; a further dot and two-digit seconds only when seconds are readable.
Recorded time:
7.37.26
